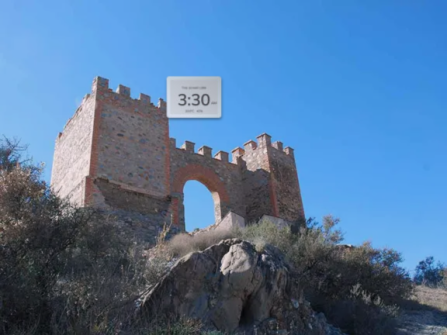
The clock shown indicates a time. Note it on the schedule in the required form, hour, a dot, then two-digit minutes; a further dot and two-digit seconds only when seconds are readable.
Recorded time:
3.30
